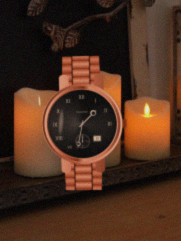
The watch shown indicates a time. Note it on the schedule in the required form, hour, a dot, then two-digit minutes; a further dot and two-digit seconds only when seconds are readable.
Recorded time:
1.32
